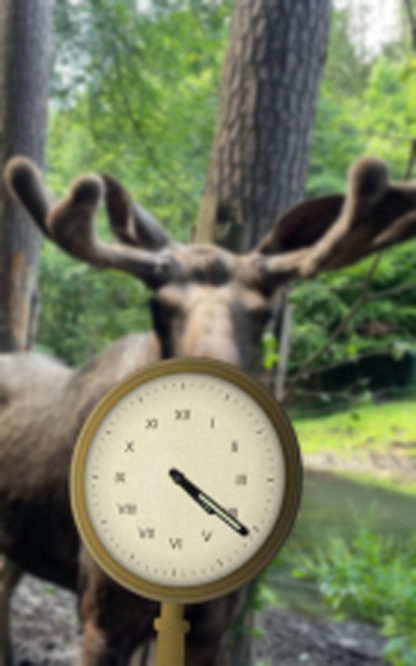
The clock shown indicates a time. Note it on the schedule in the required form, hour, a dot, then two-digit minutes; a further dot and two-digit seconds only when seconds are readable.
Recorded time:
4.21
